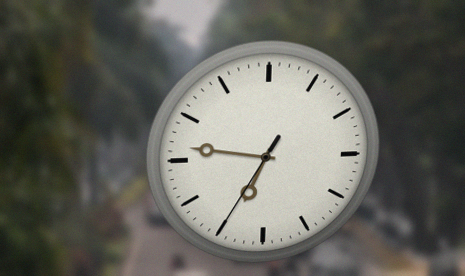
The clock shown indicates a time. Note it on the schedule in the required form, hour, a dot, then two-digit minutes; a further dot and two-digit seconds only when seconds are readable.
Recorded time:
6.46.35
